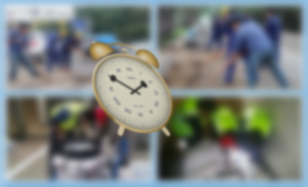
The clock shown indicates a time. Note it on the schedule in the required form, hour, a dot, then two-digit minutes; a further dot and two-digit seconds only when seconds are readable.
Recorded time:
1.50
